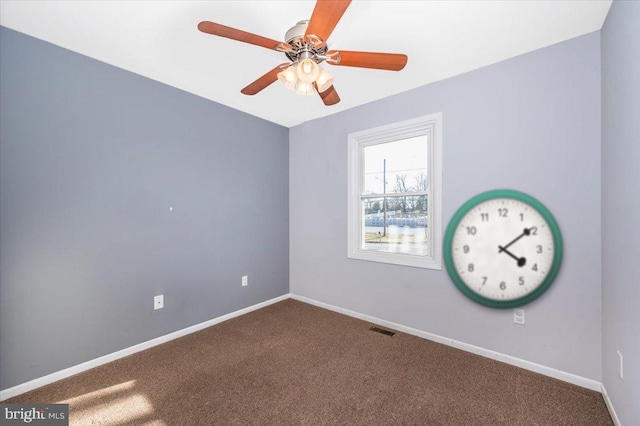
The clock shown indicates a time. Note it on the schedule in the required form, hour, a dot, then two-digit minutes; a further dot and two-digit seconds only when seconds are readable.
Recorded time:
4.09
